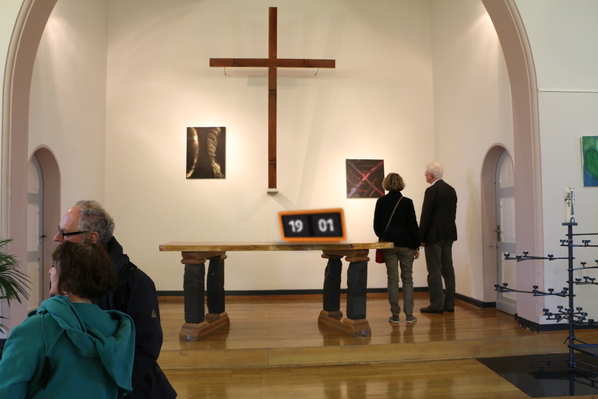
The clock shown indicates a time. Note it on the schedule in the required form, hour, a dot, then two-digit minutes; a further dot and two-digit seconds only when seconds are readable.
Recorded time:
19.01
